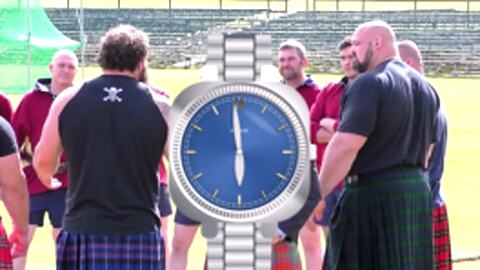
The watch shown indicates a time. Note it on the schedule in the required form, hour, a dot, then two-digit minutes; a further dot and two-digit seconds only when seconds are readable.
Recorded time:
5.59
